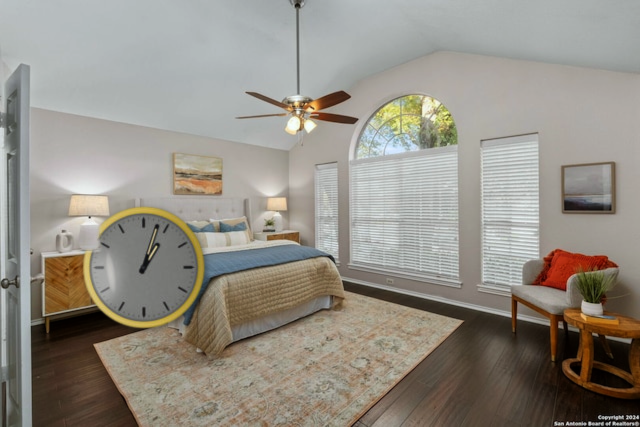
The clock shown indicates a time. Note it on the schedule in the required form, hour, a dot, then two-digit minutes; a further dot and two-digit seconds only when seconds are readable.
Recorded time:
1.03
